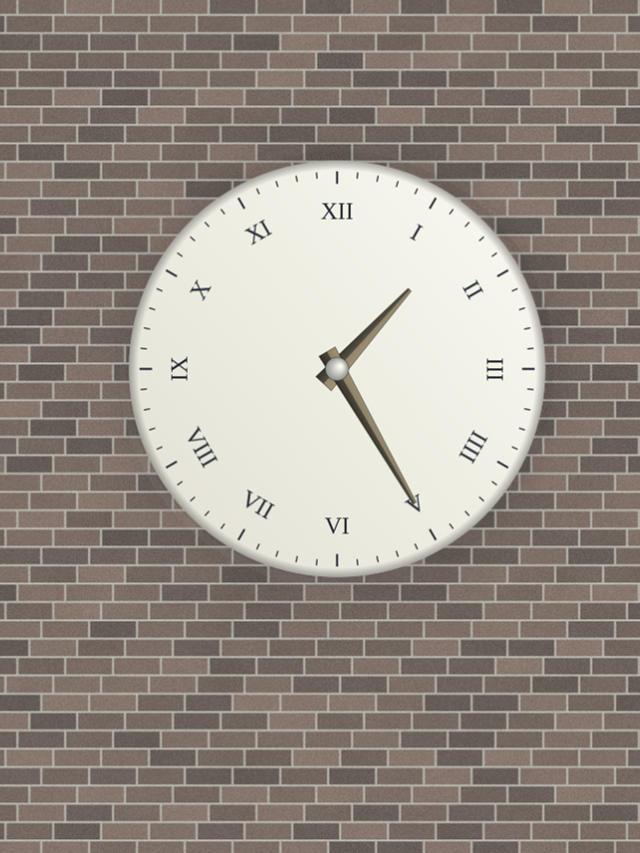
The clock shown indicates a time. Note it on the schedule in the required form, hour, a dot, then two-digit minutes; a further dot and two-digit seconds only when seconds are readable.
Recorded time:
1.25
